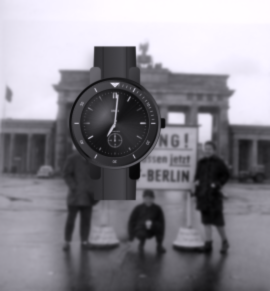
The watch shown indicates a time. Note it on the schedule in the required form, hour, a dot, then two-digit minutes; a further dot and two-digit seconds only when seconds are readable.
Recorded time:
7.01
